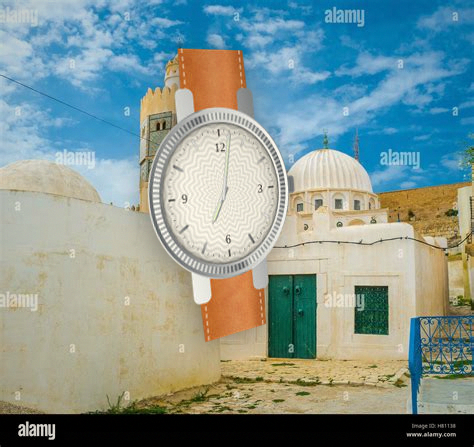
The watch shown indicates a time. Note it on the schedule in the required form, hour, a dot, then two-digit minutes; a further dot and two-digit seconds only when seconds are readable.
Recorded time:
7.02
